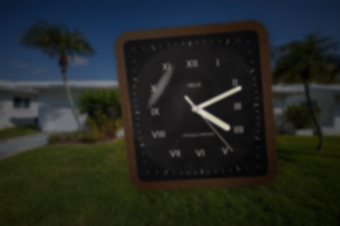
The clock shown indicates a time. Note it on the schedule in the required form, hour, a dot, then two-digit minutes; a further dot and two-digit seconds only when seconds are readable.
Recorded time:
4.11.24
